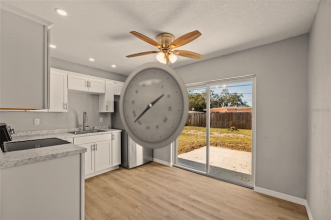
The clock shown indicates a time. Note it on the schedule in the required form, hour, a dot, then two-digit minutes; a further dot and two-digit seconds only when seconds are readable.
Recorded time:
1.37
